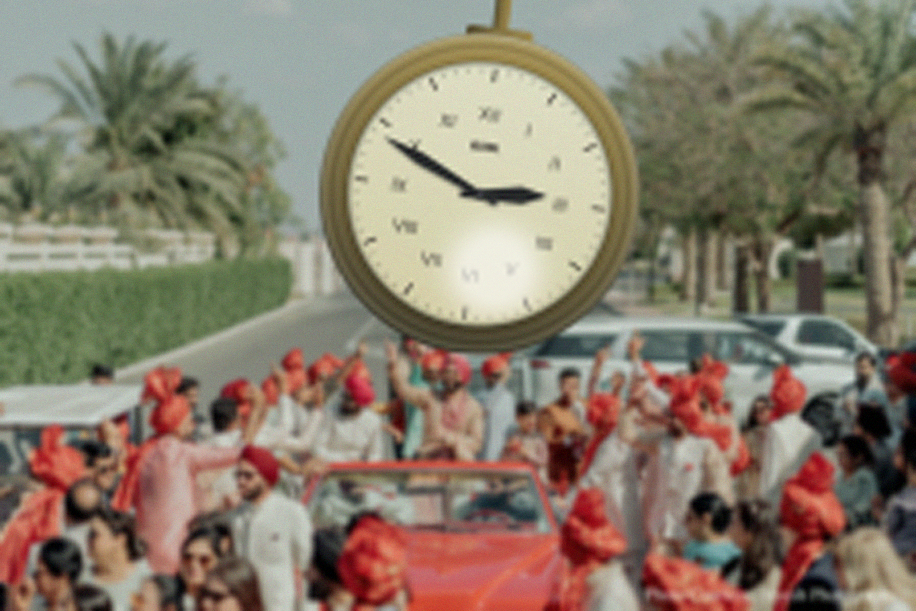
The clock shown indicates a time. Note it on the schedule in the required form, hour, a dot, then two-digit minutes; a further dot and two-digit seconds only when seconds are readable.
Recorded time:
2.49
